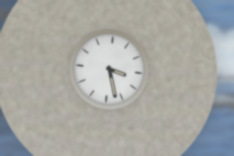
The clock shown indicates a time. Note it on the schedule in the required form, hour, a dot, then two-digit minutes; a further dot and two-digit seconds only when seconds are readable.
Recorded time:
3.27
